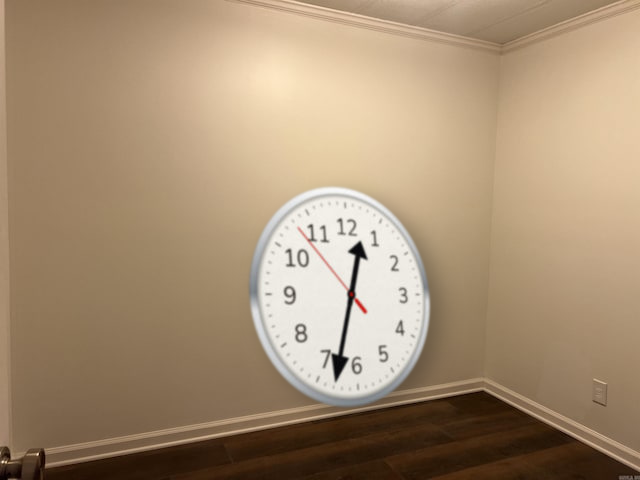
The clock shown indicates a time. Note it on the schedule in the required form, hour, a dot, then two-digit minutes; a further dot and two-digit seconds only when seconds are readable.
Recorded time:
12.32.53
